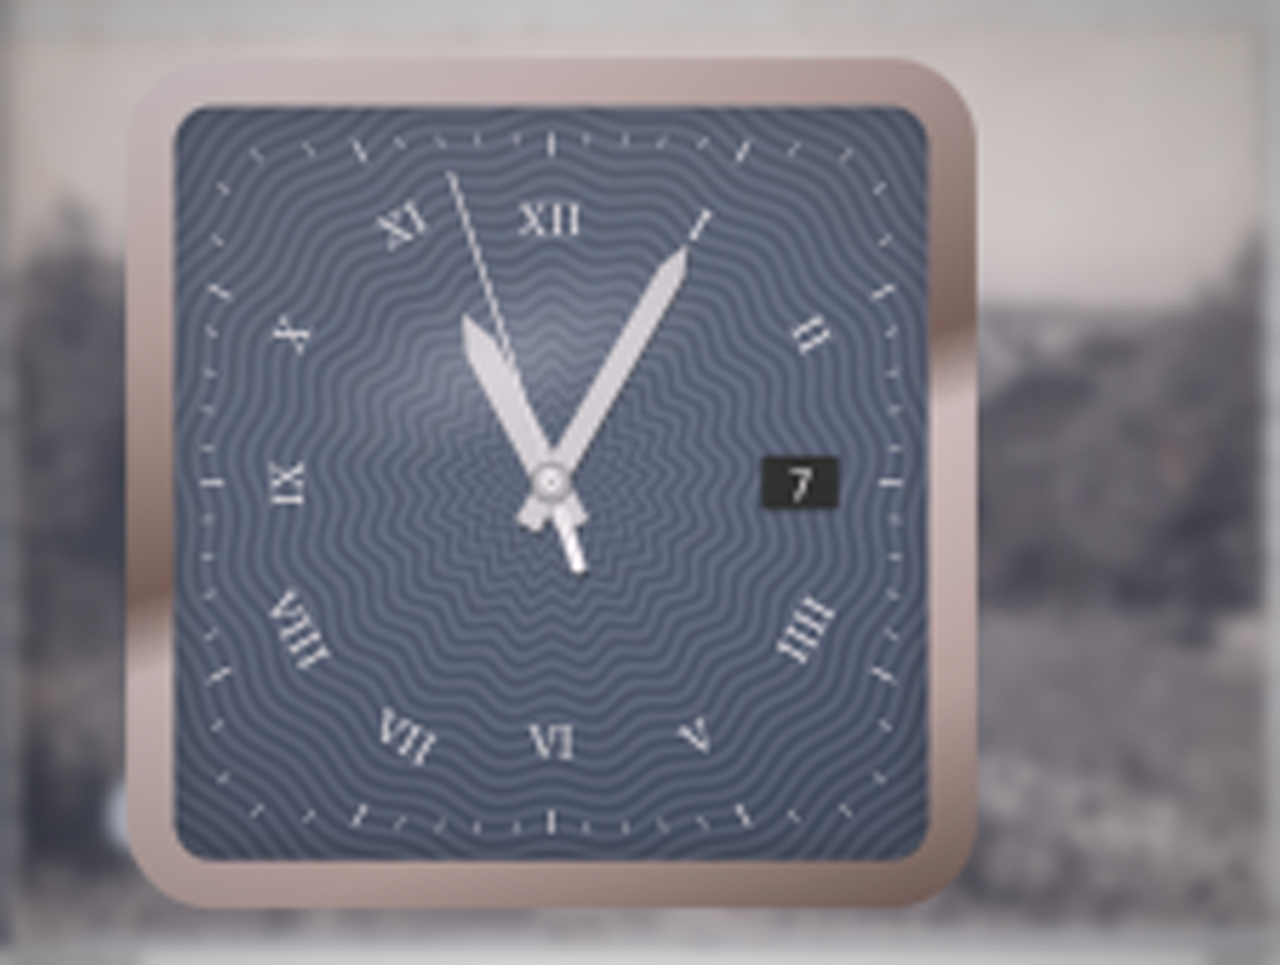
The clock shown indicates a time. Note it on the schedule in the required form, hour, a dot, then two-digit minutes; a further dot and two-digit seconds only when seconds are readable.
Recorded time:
11.04.57
